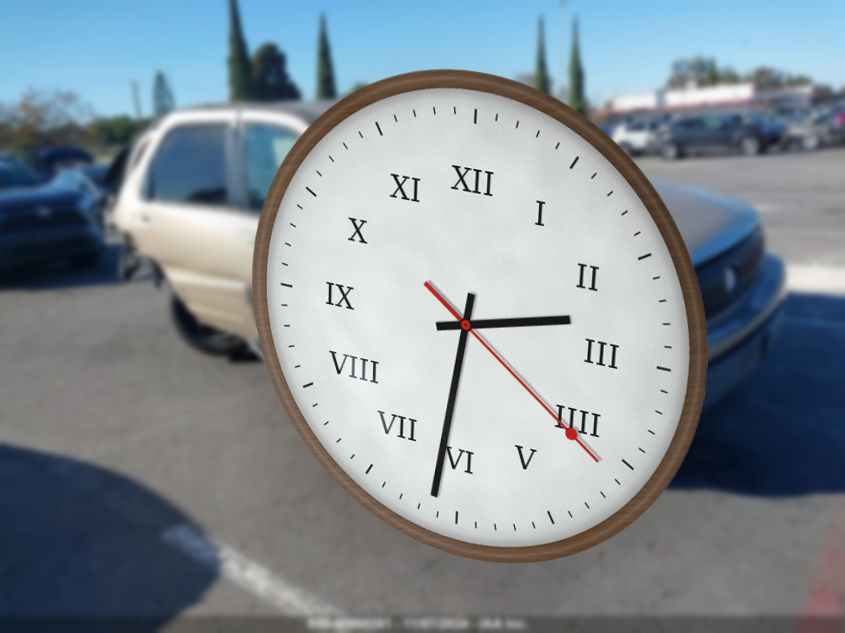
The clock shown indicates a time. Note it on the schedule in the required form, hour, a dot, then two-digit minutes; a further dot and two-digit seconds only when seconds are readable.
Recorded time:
2.31.21
